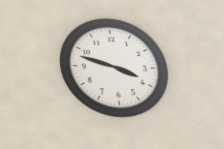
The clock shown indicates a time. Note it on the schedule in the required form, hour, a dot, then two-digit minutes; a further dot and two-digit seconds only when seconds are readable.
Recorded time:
3.48
